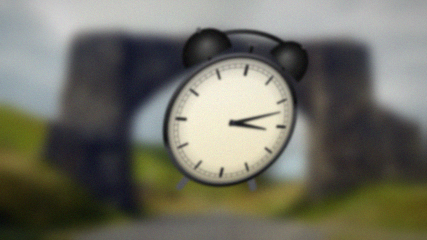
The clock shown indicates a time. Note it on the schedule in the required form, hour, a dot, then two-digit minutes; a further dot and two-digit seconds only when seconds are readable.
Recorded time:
3.12
